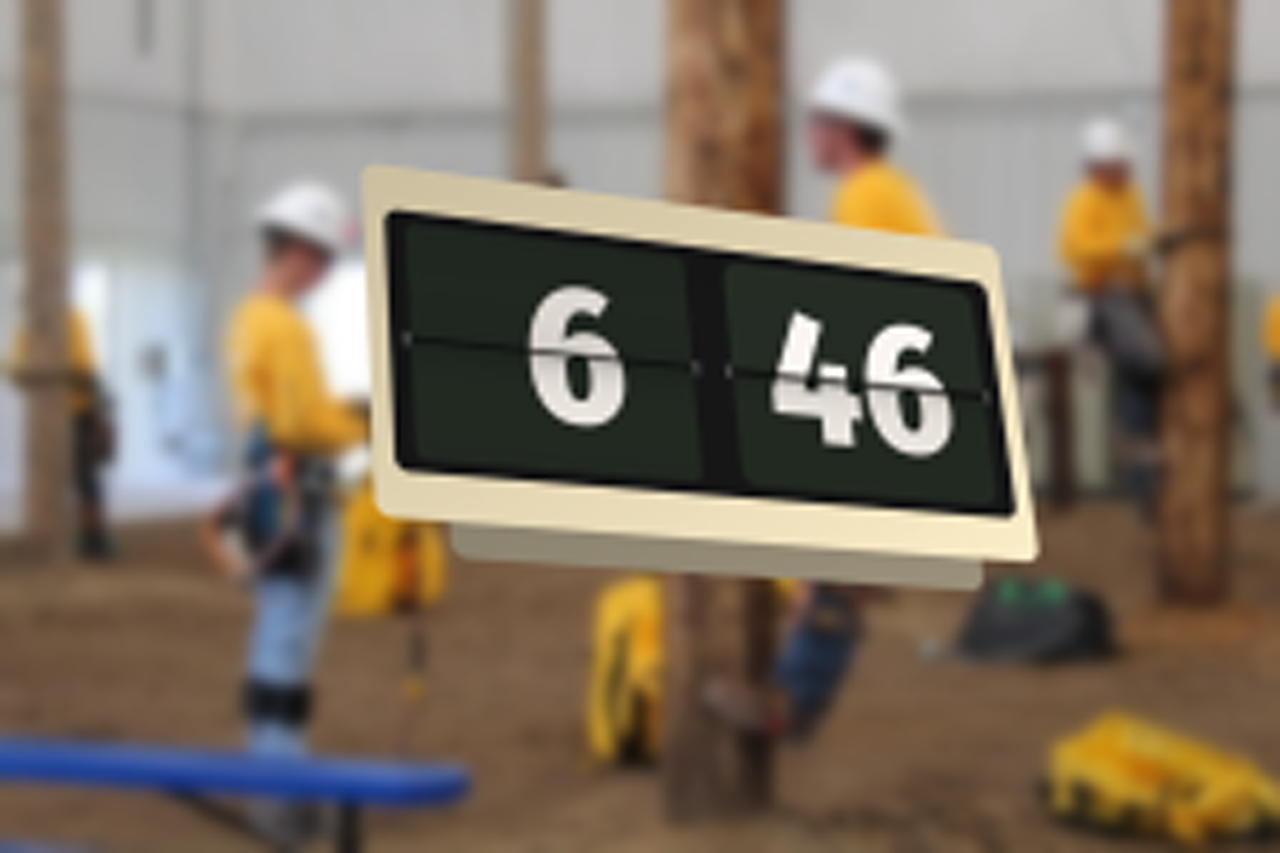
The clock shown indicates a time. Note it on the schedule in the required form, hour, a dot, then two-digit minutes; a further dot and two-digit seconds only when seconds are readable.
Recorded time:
6.46
